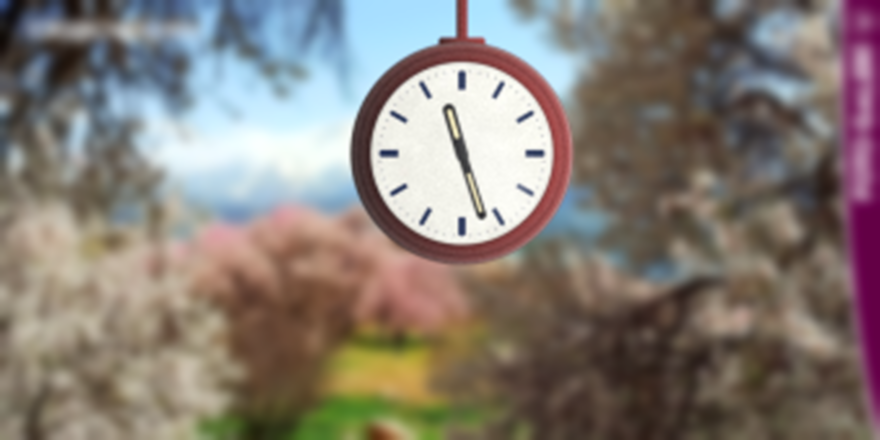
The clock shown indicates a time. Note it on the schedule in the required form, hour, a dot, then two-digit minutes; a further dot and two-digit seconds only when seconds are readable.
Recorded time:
11.27
